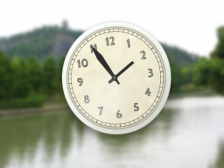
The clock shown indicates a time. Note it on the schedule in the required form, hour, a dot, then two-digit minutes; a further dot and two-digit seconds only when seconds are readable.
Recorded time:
1.55
